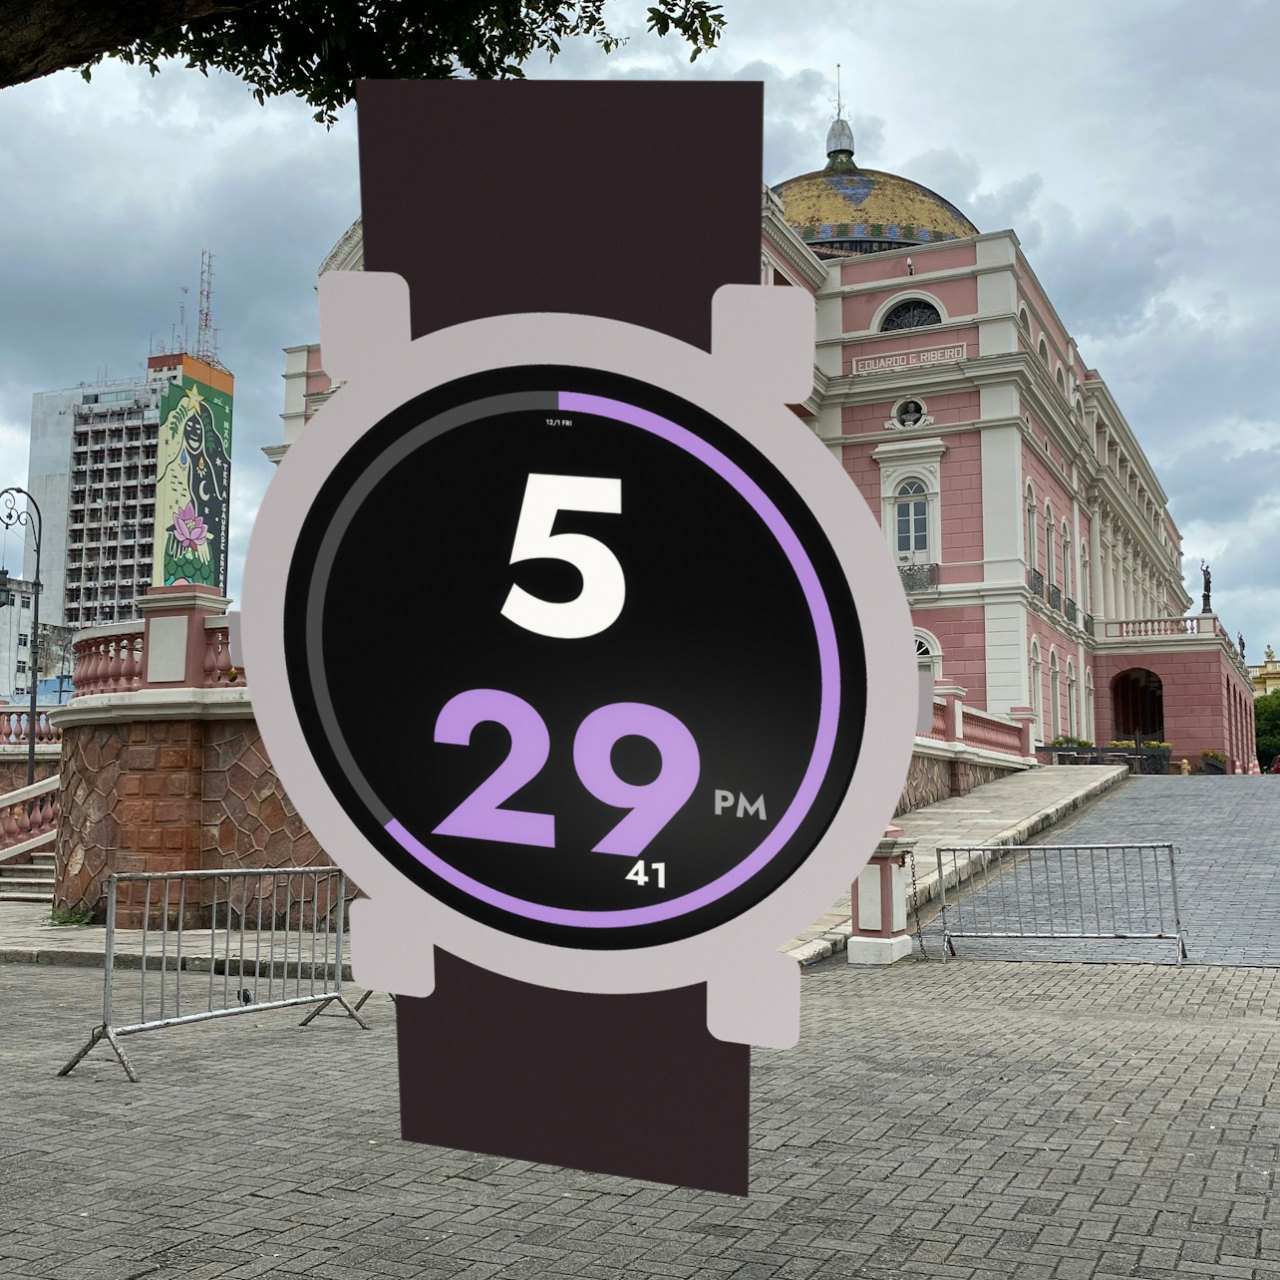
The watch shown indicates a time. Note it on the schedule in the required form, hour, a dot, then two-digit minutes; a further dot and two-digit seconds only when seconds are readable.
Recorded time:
5.29.41
